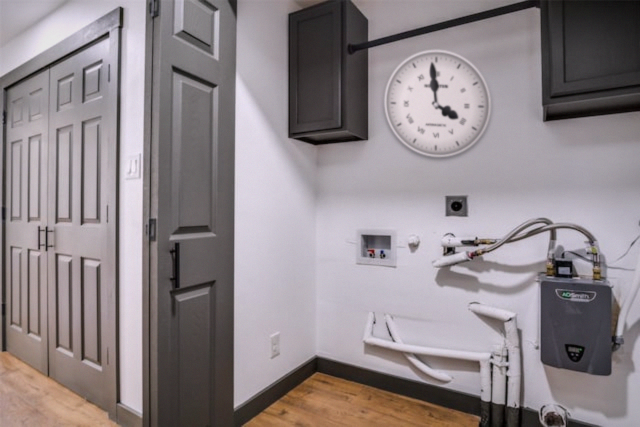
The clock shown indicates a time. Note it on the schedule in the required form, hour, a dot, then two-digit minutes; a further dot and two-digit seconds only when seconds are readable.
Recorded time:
3.59
